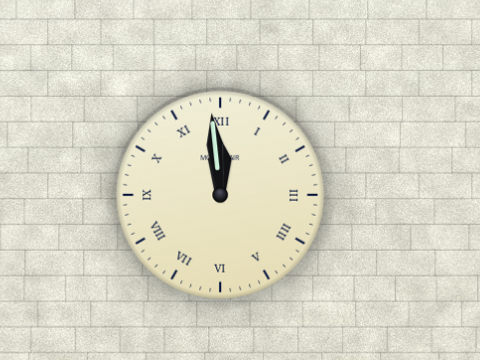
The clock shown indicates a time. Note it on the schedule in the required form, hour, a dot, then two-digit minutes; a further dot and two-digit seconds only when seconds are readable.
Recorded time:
11.59
